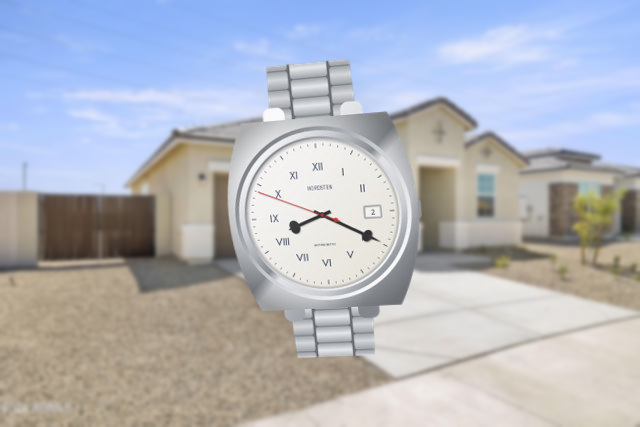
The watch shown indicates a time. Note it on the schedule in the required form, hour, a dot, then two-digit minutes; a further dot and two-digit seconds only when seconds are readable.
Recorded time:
8.19.49
